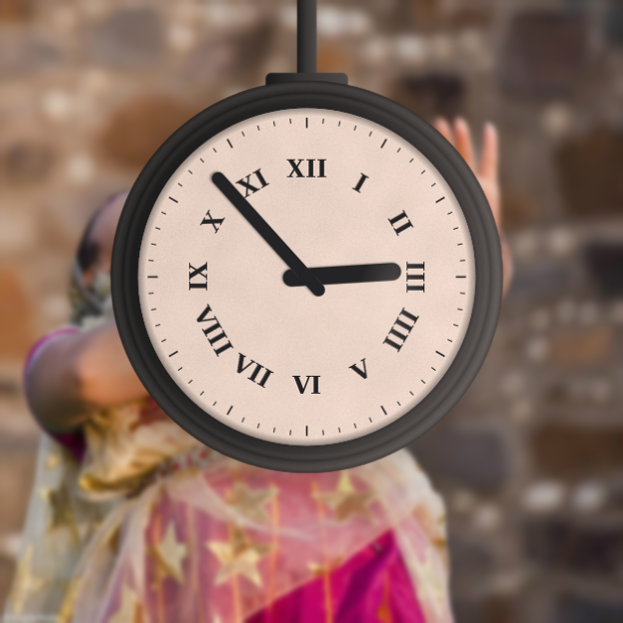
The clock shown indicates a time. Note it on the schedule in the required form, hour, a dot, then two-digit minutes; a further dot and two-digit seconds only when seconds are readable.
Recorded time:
2.53
